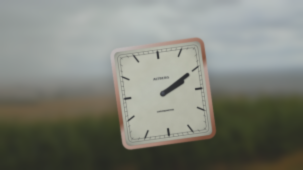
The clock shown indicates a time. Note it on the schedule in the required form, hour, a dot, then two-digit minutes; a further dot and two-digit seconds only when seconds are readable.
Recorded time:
2.10
